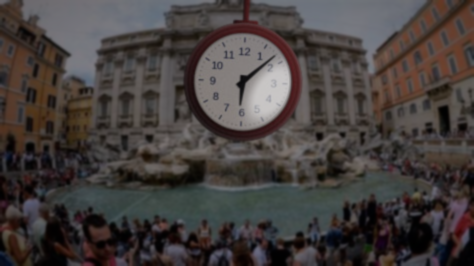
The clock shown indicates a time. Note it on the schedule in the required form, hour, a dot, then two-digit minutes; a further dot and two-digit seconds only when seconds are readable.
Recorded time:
6.08
